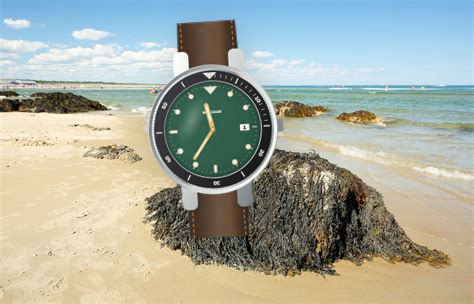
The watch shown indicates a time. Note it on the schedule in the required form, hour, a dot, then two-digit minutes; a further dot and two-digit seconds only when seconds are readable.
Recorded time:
11.36
